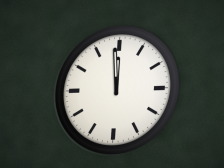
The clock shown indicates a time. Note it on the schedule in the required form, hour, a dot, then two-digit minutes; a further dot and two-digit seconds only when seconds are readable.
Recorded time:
11.59
